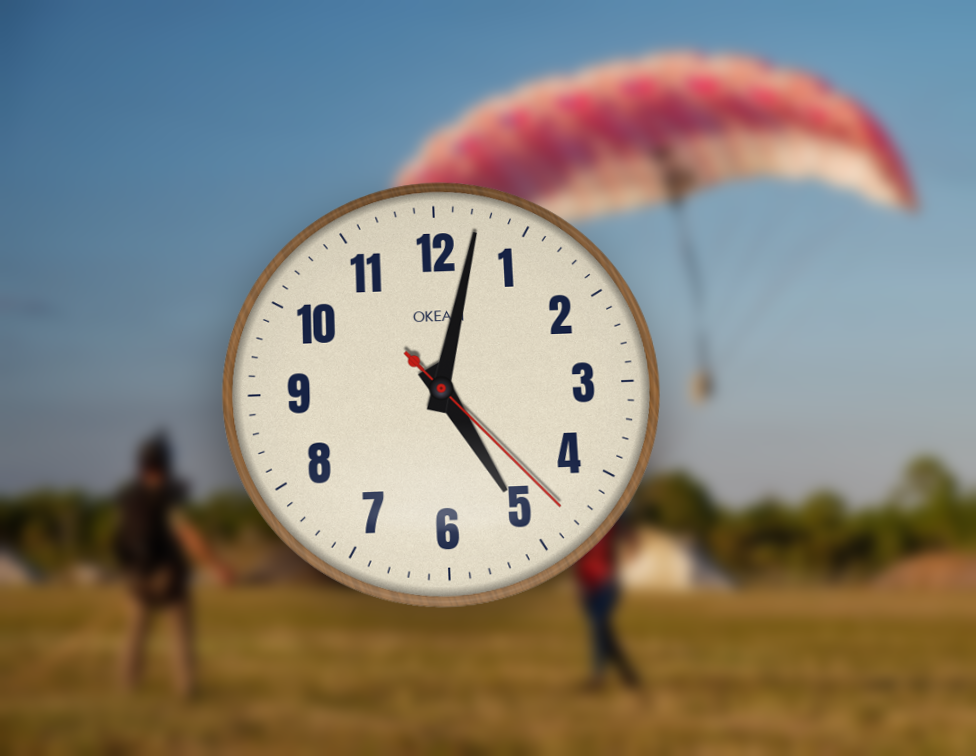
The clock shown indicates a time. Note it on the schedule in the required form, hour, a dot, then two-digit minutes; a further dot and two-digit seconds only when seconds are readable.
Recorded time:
5.02.23
